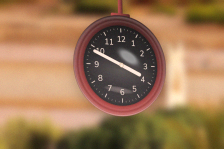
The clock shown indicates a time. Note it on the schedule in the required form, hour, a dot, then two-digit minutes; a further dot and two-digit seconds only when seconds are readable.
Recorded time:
3.49
